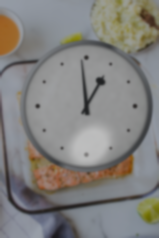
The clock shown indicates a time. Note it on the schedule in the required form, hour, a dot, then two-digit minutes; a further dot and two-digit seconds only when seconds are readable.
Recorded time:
12.59
